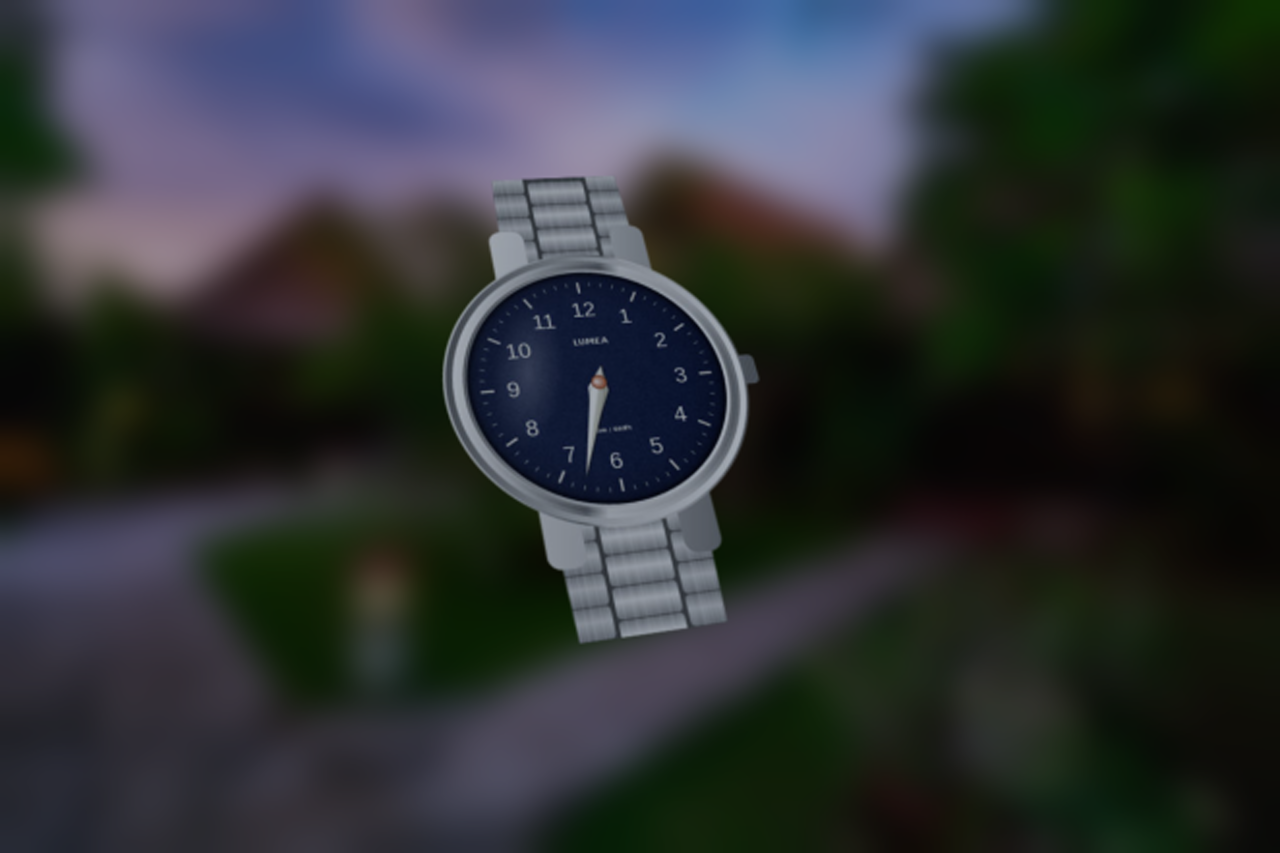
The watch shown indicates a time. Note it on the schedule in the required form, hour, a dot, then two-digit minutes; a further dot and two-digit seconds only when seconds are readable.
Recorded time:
6.33
